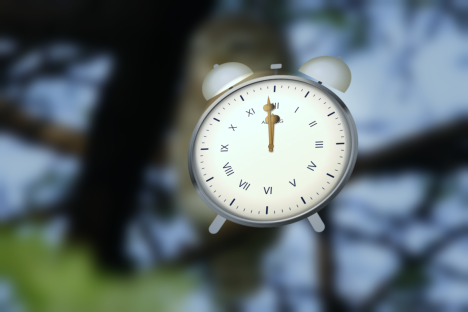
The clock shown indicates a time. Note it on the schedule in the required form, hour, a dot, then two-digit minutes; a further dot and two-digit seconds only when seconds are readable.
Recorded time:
11.59
